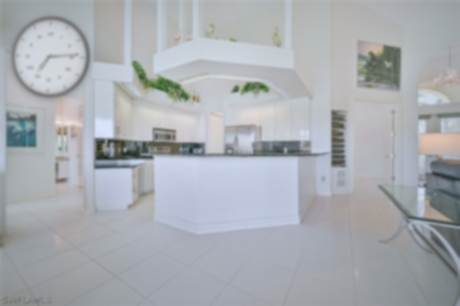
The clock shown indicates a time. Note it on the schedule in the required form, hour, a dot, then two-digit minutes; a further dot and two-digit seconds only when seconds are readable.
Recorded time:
7.14
